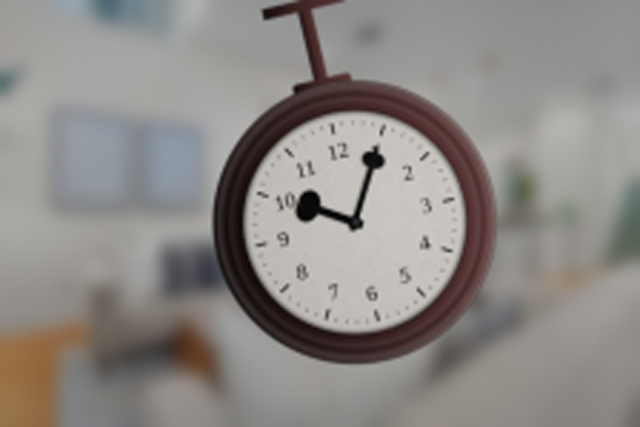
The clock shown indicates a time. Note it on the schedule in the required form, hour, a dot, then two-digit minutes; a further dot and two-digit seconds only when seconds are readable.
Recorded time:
10.05
